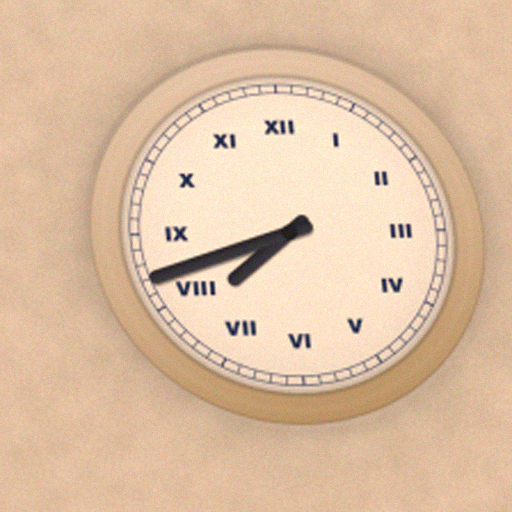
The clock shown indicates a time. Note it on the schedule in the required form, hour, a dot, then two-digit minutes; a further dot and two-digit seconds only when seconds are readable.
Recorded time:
7.42
